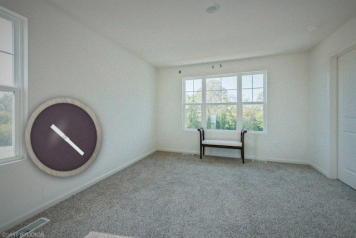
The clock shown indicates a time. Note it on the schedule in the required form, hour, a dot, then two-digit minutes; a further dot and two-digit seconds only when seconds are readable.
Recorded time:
10.22
